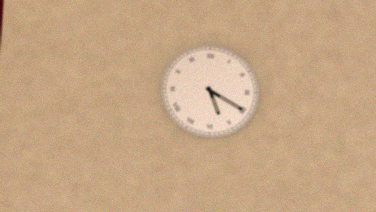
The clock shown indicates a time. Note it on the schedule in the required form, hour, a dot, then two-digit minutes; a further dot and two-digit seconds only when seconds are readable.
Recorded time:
5.20
